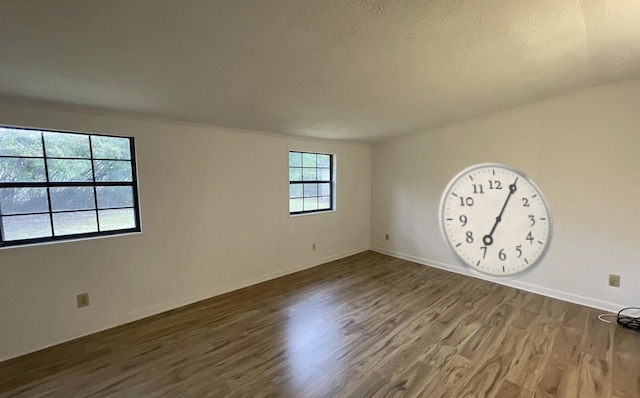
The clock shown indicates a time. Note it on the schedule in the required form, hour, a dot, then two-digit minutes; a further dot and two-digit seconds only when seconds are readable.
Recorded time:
7.05
